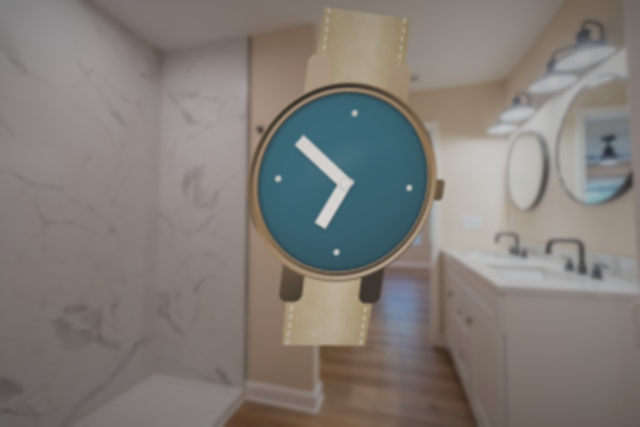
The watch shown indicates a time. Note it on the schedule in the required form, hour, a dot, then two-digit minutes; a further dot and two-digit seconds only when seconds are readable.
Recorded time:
6.51
